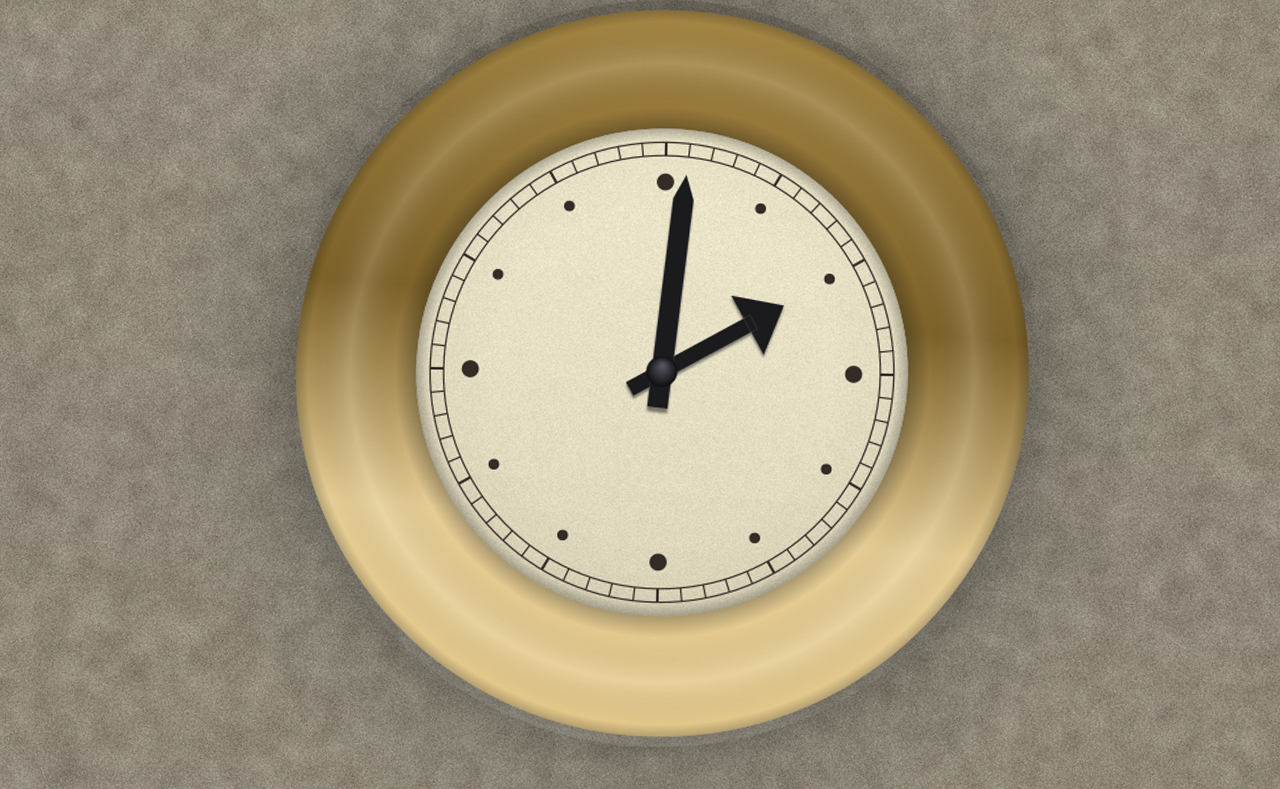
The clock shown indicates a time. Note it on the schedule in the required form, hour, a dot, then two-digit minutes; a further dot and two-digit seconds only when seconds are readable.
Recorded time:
2.01
